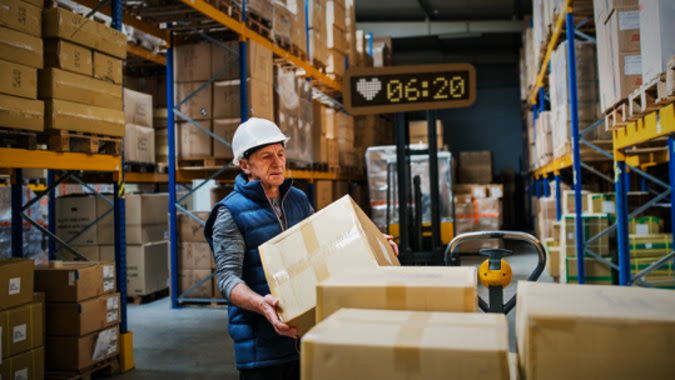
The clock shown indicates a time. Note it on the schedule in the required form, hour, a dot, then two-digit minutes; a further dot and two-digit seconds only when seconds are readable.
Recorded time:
6.20
